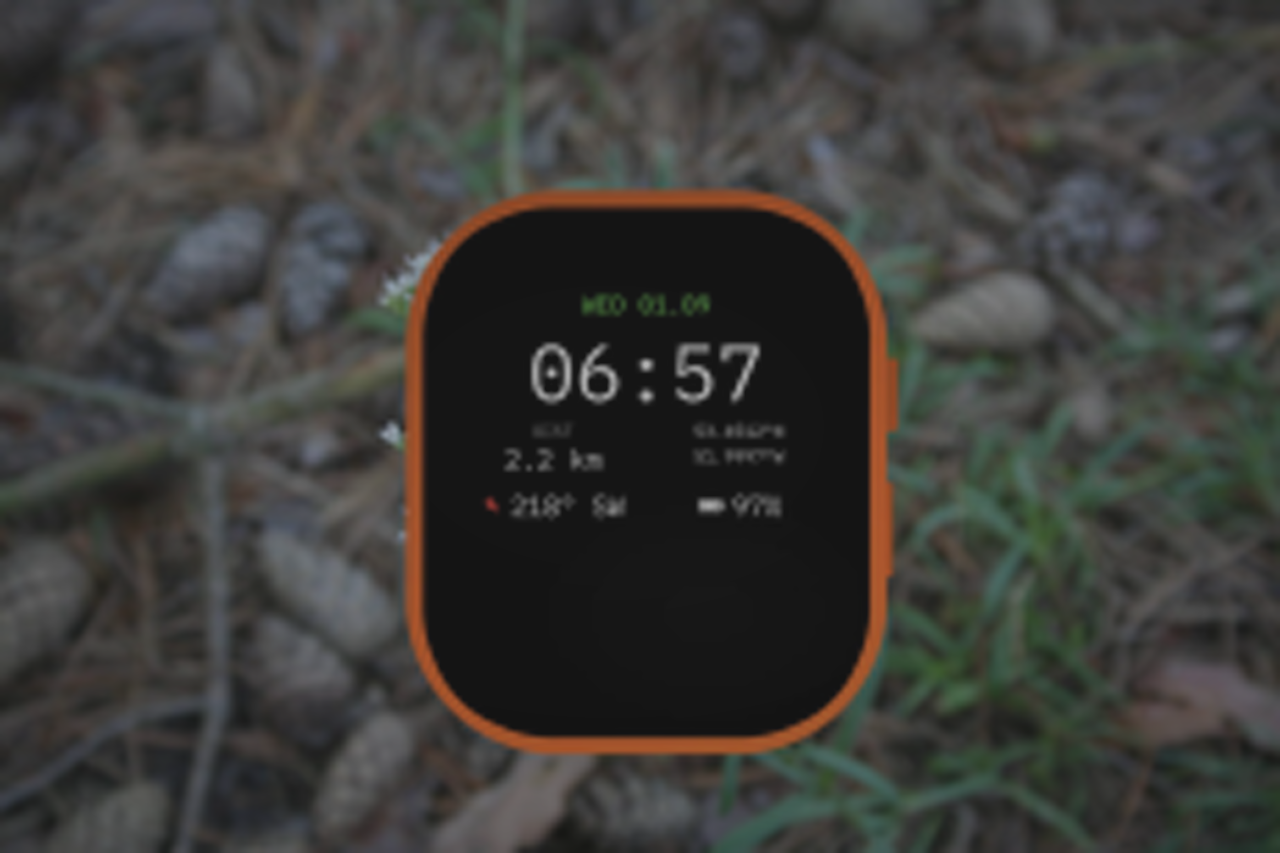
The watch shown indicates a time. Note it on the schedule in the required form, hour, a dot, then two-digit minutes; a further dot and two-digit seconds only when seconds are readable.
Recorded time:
6.57
